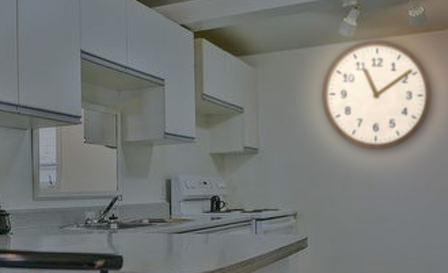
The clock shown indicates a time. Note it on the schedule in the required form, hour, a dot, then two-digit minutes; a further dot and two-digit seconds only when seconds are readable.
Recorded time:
11.09
